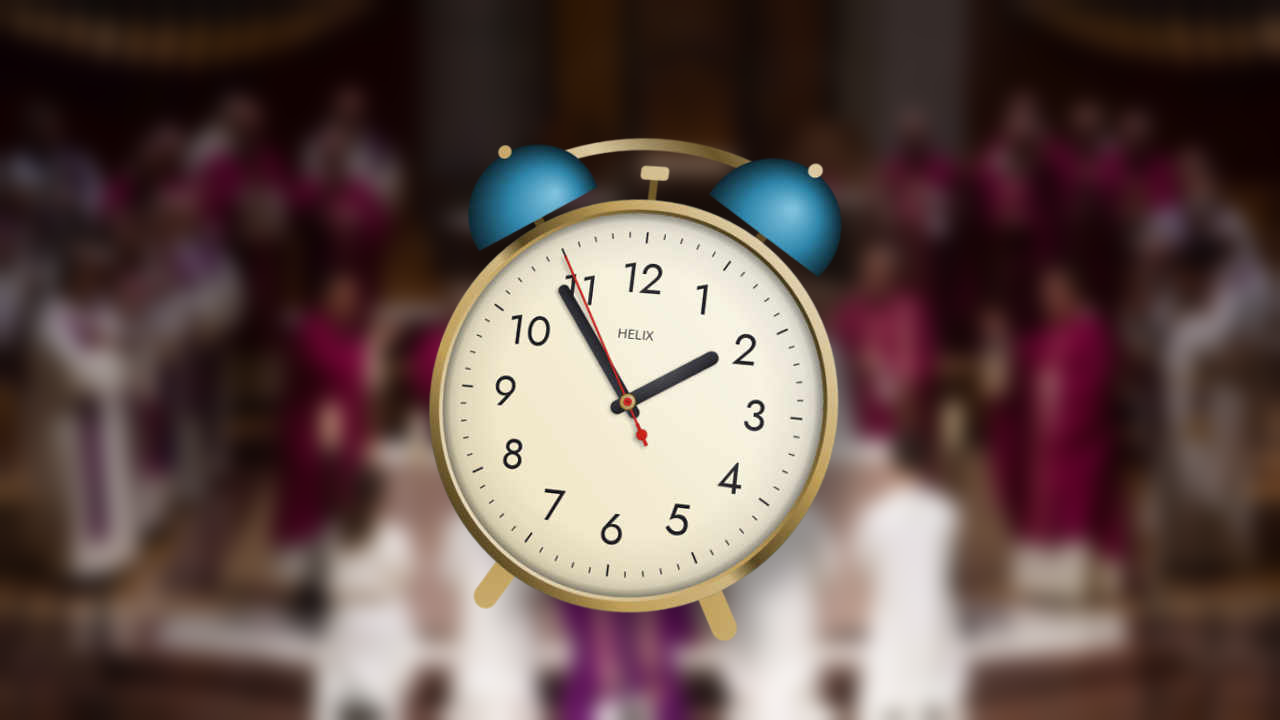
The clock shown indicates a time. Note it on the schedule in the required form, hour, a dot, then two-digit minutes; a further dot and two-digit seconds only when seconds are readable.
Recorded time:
1.53.55
